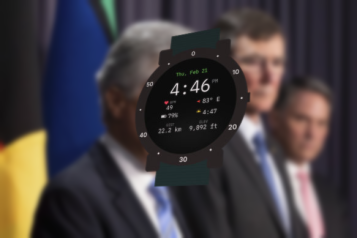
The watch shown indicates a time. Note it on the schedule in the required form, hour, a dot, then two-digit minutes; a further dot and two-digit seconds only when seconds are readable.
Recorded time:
4.46
